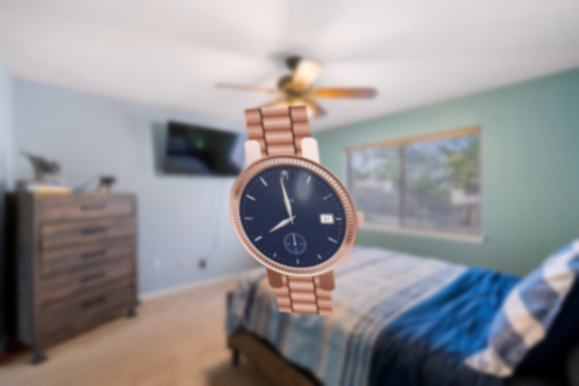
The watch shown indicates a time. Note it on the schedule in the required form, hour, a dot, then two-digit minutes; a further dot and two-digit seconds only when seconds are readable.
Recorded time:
7.59
